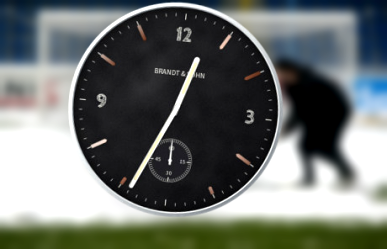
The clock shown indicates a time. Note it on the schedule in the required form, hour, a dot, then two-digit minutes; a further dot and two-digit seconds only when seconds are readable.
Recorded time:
12.34
